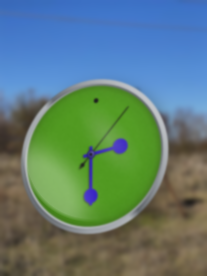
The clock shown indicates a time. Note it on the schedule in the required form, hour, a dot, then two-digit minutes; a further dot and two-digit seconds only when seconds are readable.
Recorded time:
2.29.06
